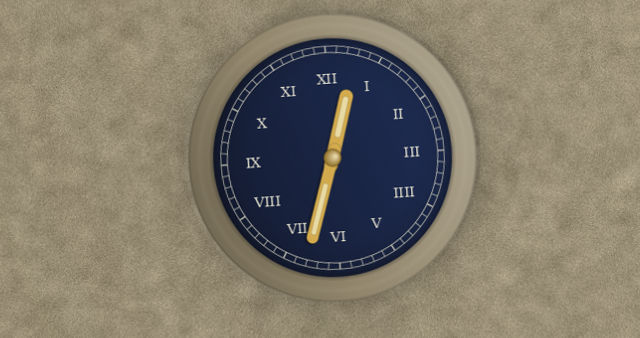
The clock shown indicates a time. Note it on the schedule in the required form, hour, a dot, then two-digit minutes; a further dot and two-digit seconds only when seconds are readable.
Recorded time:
12.33
